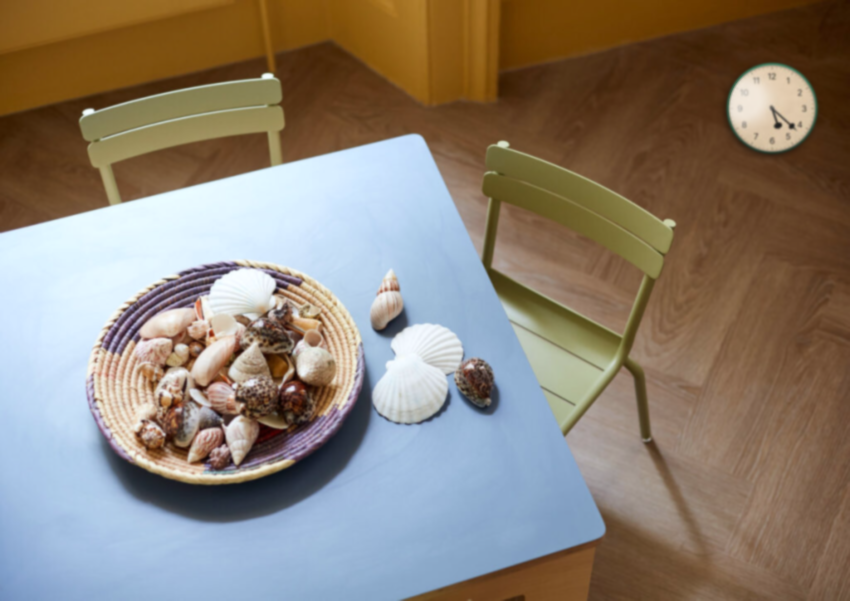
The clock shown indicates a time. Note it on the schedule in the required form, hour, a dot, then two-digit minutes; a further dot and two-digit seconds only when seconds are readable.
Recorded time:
5.22
